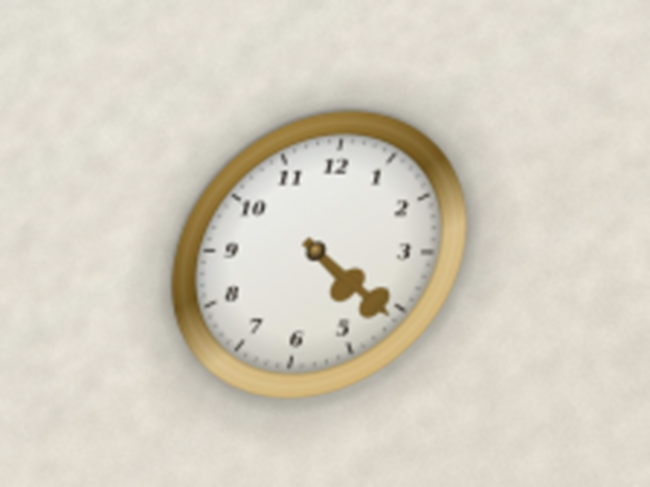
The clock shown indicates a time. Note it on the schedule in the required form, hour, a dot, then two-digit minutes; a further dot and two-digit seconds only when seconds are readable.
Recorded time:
4.21
